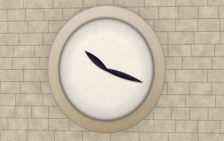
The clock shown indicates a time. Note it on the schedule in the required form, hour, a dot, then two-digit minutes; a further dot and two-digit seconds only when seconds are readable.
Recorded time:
10.18
